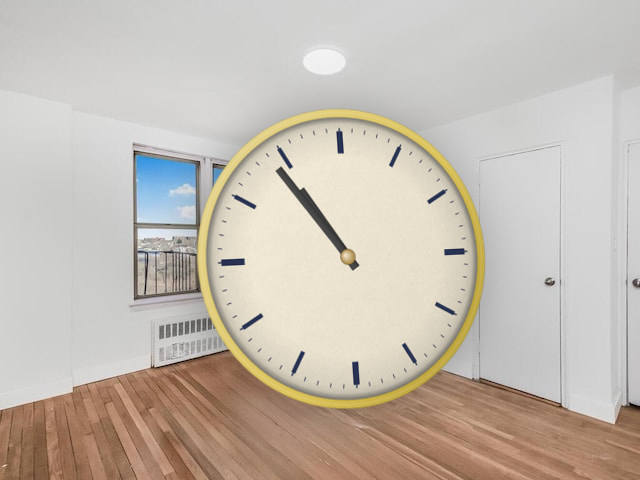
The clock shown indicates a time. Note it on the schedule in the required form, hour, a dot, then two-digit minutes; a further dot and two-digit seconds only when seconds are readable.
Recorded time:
10.54
